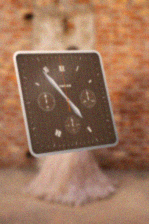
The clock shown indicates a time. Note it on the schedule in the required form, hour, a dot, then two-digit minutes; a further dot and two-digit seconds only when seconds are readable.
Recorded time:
4.54
